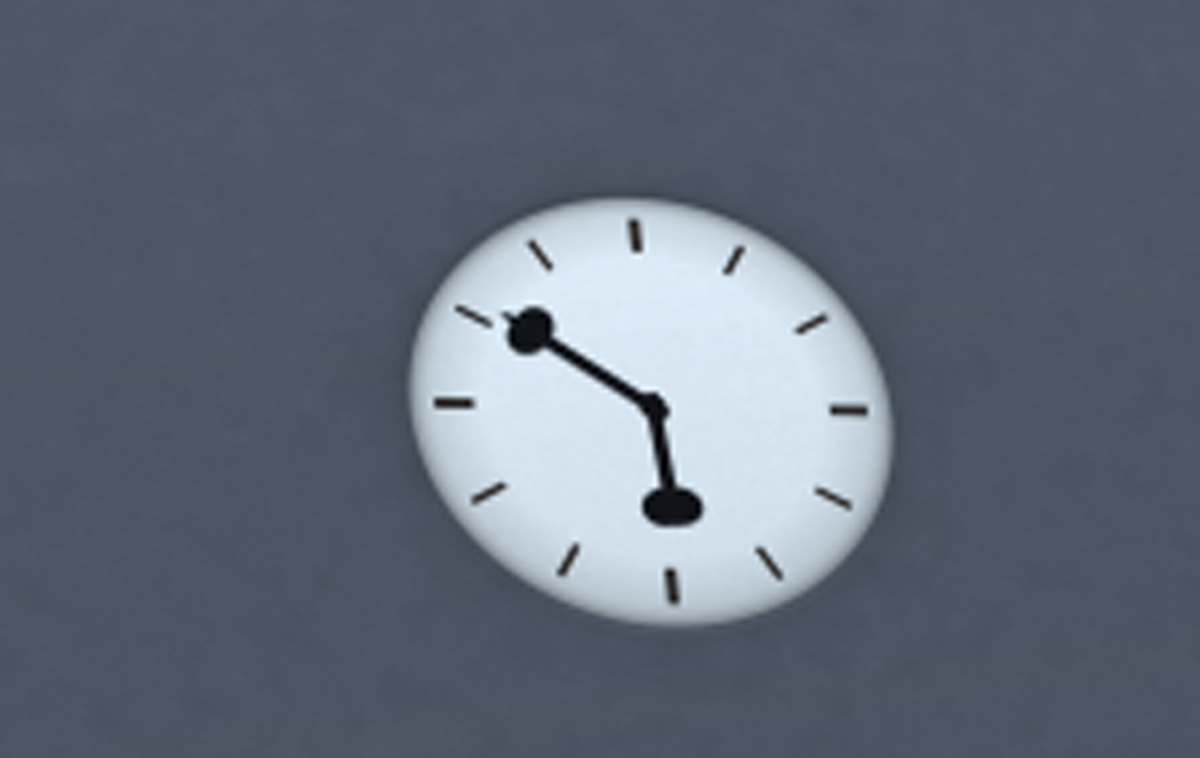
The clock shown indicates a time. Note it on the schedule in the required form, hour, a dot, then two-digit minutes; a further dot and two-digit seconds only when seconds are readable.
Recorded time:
5.51
